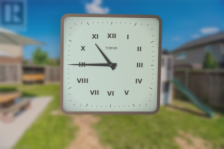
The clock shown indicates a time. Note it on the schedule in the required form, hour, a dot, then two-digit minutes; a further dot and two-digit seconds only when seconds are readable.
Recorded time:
10.45
